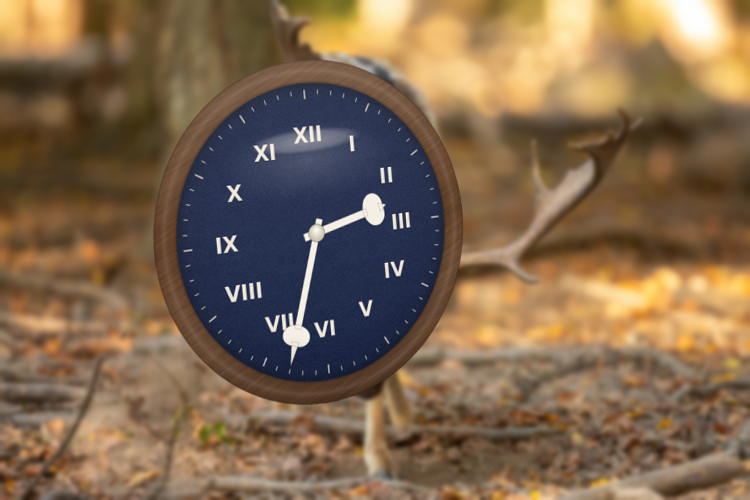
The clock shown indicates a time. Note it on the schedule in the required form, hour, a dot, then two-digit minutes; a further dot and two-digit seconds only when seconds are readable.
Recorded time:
2.33
